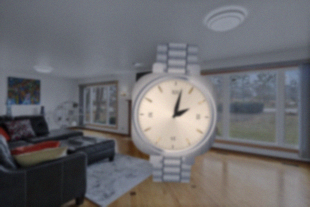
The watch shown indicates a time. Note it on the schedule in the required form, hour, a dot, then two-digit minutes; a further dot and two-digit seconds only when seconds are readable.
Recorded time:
2.02
